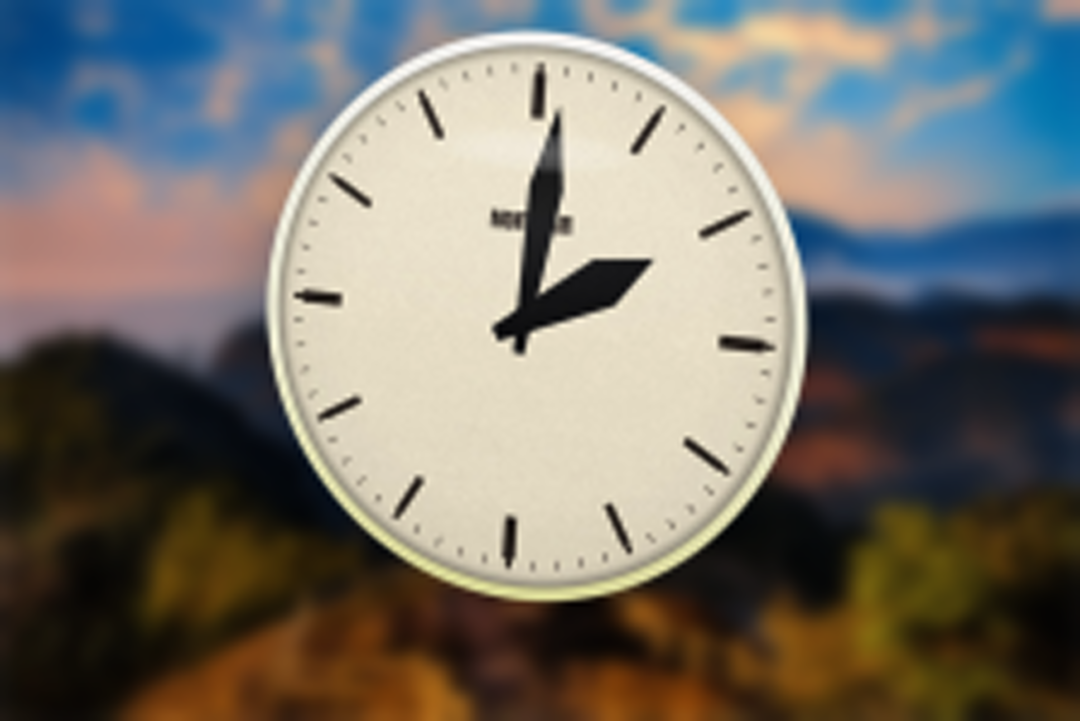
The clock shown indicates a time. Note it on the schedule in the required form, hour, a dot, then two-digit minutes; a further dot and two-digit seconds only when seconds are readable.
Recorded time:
2.01
